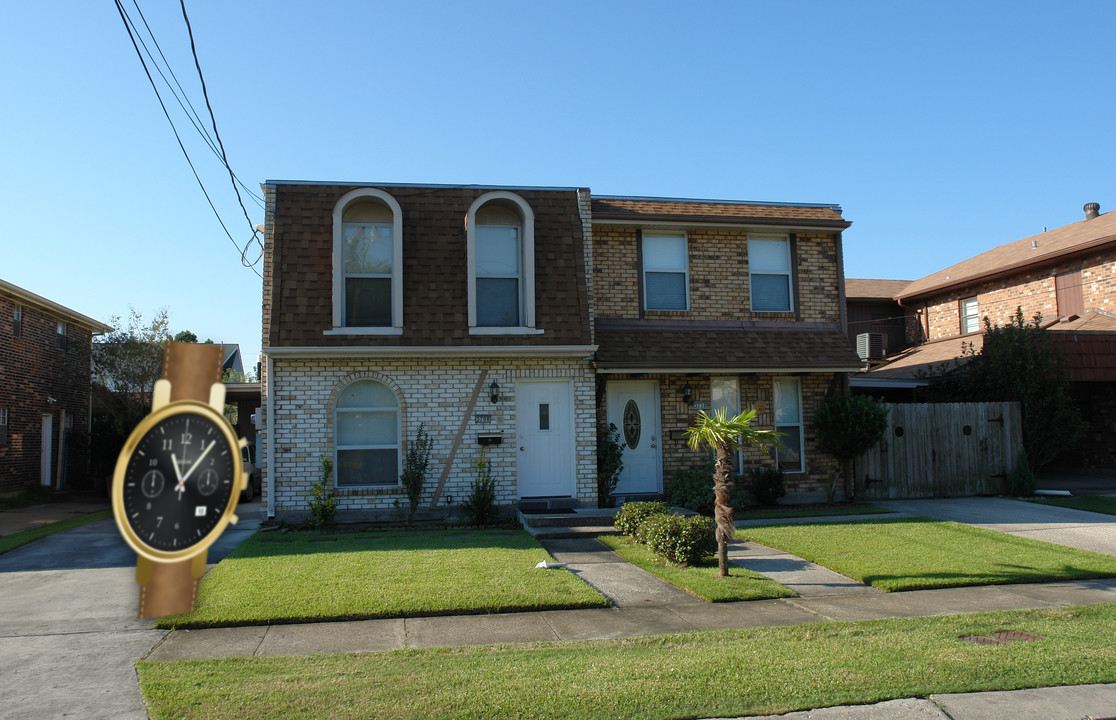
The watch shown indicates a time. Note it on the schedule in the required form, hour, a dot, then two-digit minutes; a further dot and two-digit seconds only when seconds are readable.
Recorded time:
11.07
